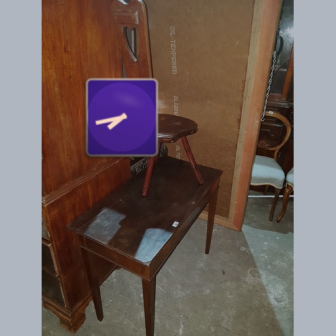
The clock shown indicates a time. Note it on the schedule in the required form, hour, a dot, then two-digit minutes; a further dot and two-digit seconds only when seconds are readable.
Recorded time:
7.43
